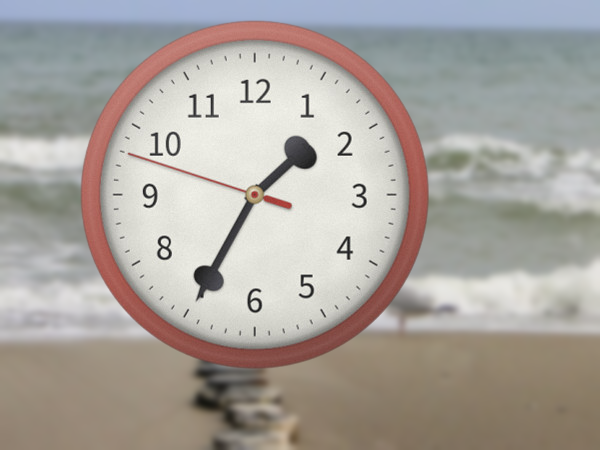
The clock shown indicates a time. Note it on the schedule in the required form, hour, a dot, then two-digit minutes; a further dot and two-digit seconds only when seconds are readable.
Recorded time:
1.34.48
